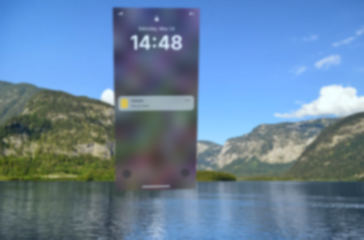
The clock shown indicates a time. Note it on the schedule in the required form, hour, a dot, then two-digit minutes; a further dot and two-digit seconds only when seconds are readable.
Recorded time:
14.48
